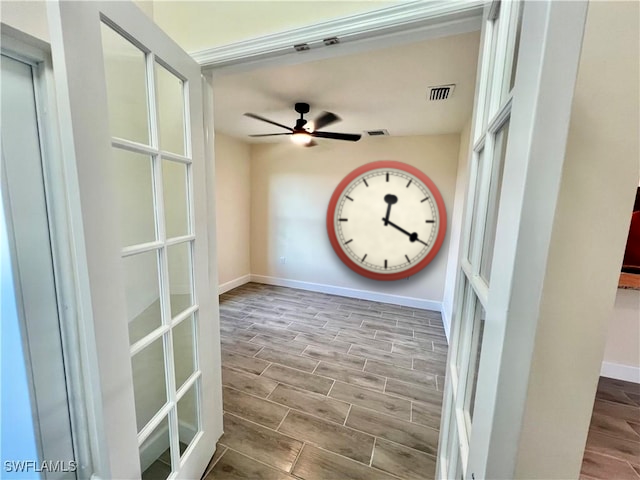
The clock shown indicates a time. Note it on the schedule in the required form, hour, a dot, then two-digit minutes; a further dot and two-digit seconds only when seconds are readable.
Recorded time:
12.20
